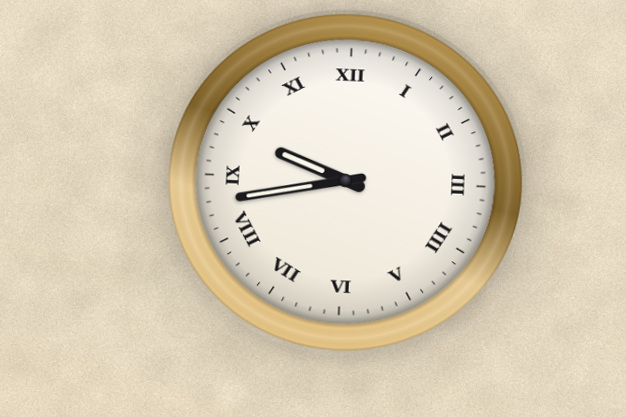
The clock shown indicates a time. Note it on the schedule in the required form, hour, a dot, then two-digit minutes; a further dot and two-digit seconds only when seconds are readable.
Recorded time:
9.43
